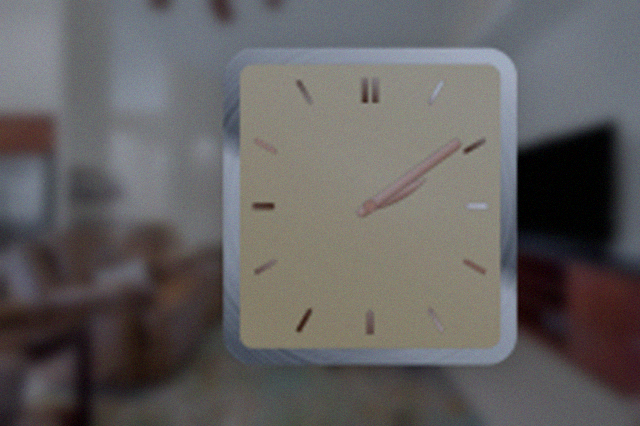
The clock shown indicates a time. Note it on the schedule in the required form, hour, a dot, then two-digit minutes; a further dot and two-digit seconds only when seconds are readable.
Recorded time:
2.09
